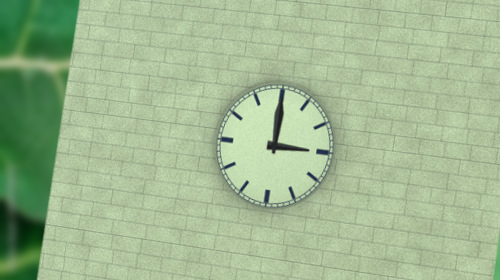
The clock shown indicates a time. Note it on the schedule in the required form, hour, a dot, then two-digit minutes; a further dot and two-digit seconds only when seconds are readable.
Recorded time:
3.00
